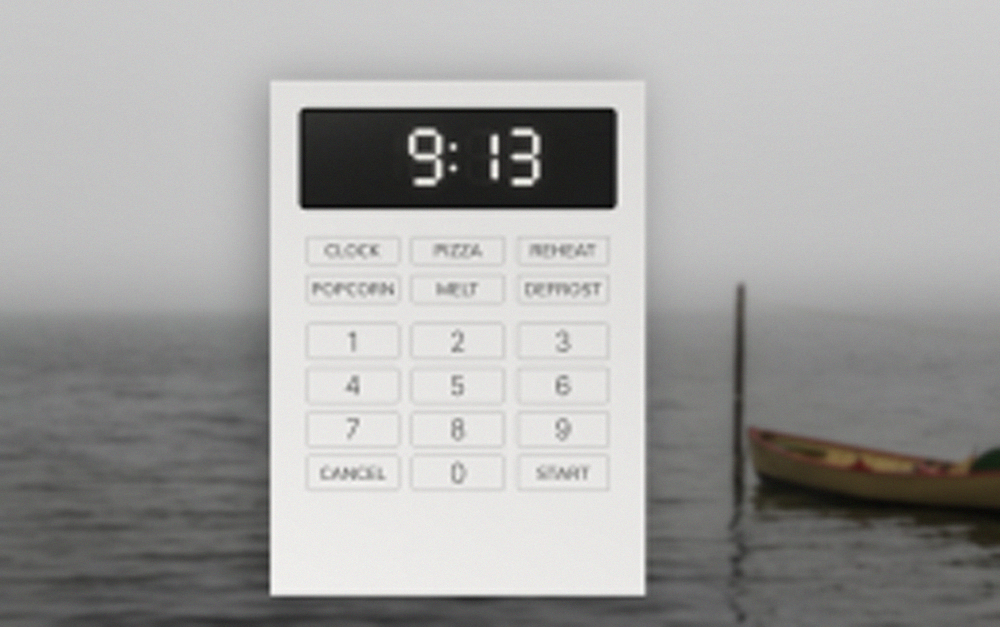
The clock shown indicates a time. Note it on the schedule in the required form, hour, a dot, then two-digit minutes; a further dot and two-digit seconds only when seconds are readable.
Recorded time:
9.13
